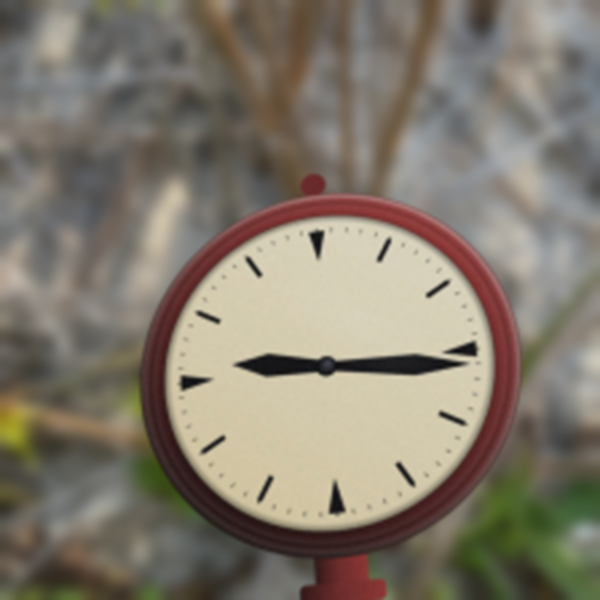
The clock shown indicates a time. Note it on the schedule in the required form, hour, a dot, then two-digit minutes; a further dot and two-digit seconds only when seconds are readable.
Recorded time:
9.16
